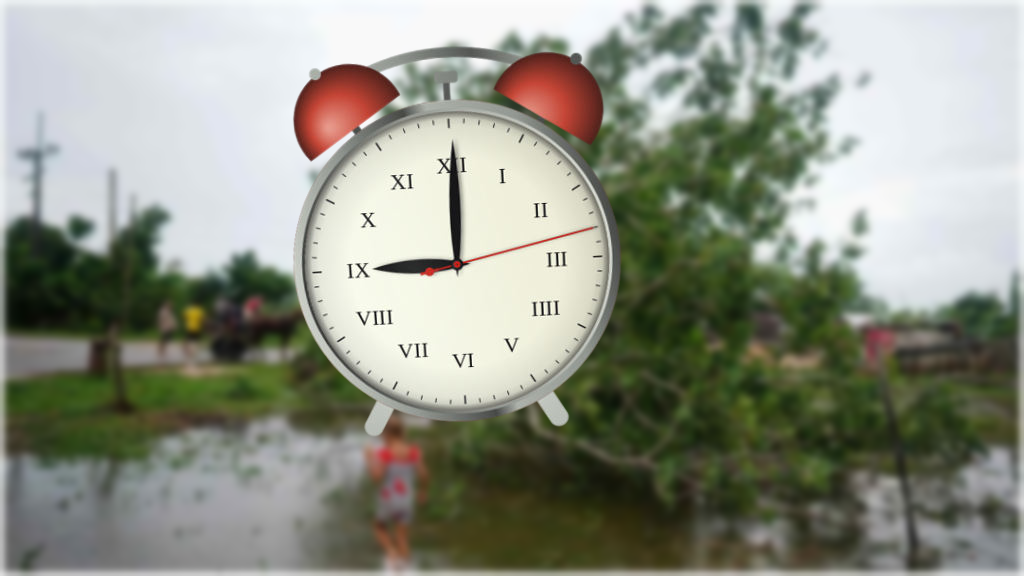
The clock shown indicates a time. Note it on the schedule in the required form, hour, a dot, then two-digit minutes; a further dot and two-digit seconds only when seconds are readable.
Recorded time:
9.00.13
